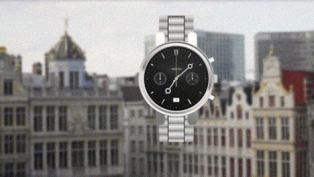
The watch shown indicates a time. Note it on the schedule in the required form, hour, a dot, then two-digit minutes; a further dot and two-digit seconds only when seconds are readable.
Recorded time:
7.08
